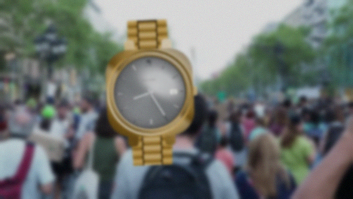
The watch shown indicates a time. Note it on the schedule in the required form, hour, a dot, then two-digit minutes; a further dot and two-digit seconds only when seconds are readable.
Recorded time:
8.25
